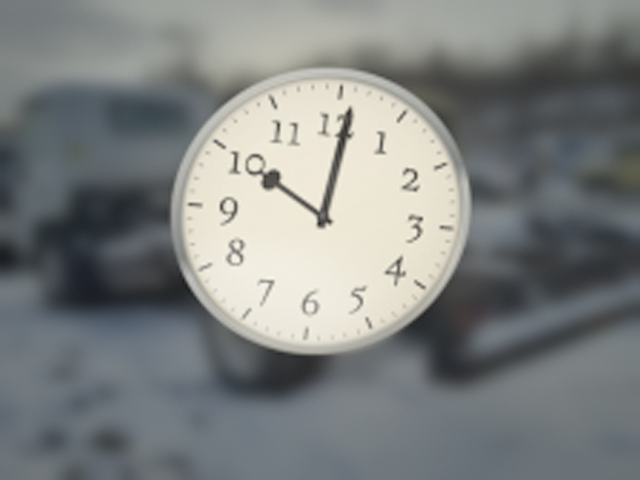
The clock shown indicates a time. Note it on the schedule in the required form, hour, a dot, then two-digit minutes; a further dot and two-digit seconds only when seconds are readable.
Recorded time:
10.01
